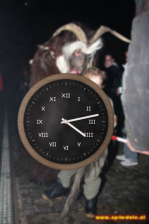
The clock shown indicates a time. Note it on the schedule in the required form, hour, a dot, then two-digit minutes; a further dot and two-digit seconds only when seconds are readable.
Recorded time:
4.13
